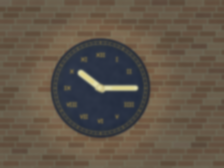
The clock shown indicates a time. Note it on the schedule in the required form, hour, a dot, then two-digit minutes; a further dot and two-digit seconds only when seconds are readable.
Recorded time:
10.15
